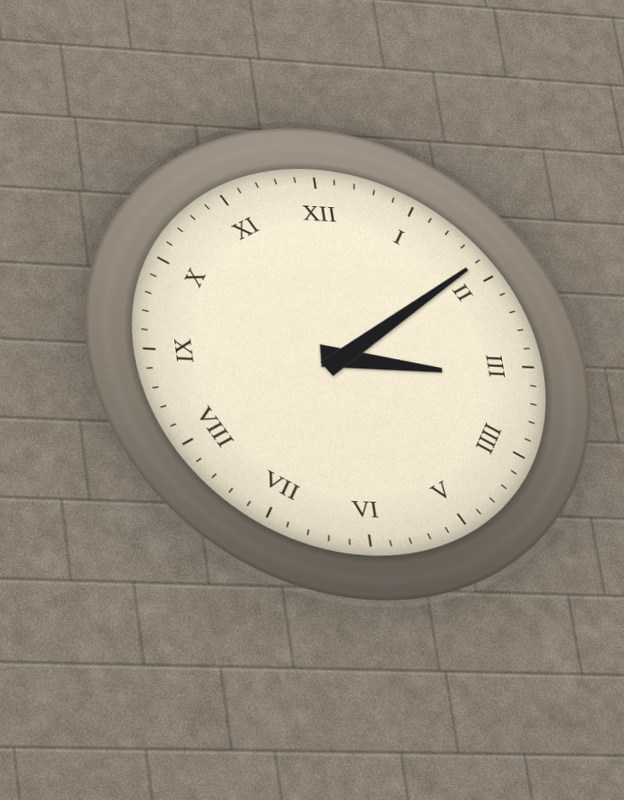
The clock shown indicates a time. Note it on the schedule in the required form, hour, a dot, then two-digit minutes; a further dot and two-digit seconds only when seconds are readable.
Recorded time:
3.09
